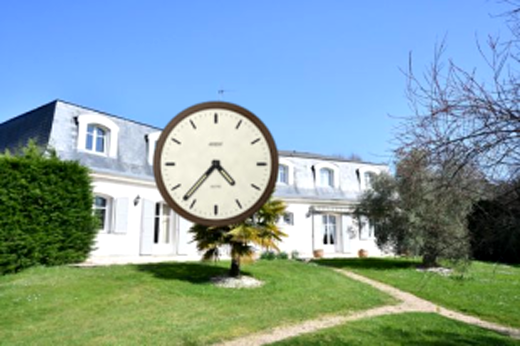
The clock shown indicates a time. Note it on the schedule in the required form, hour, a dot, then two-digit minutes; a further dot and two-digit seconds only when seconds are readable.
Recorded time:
4.37
